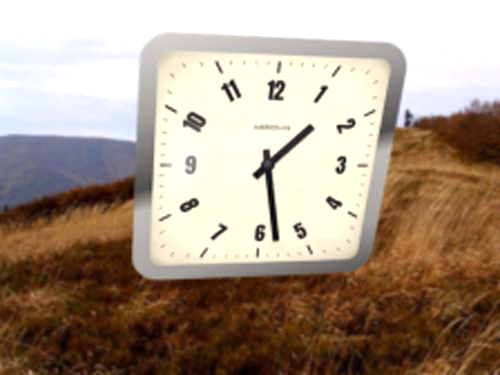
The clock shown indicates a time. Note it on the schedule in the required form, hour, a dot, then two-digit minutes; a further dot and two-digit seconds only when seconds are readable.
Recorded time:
1.28
